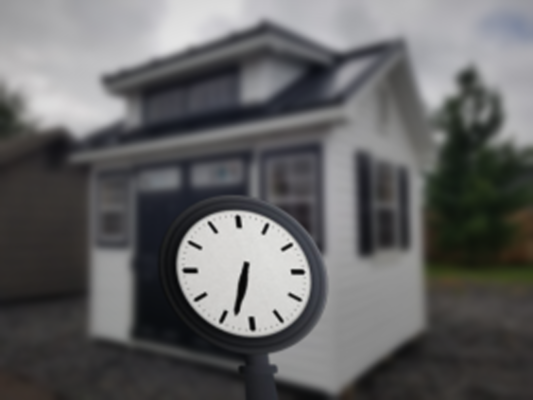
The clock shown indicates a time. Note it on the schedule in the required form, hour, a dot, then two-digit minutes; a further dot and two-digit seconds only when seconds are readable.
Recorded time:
6.33
